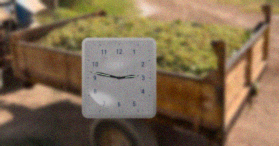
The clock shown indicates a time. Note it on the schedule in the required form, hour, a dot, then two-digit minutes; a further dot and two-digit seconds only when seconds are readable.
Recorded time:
2.47
